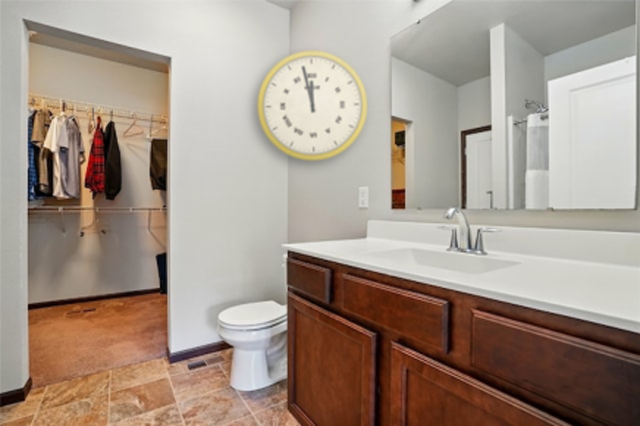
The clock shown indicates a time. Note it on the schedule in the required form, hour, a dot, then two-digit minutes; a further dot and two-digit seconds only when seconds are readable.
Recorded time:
11.58
